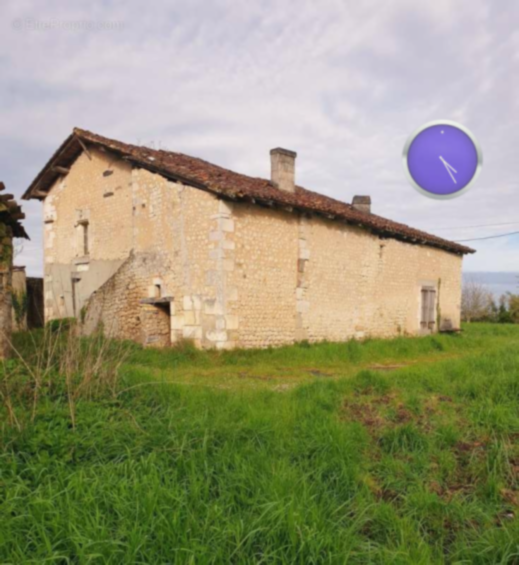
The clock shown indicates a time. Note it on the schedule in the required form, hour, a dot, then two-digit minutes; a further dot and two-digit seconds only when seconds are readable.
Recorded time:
4.25
